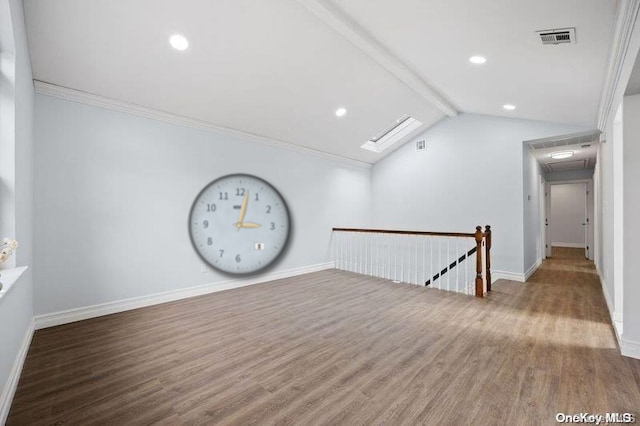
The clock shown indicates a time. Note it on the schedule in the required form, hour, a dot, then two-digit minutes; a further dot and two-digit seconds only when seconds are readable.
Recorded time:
3.02
